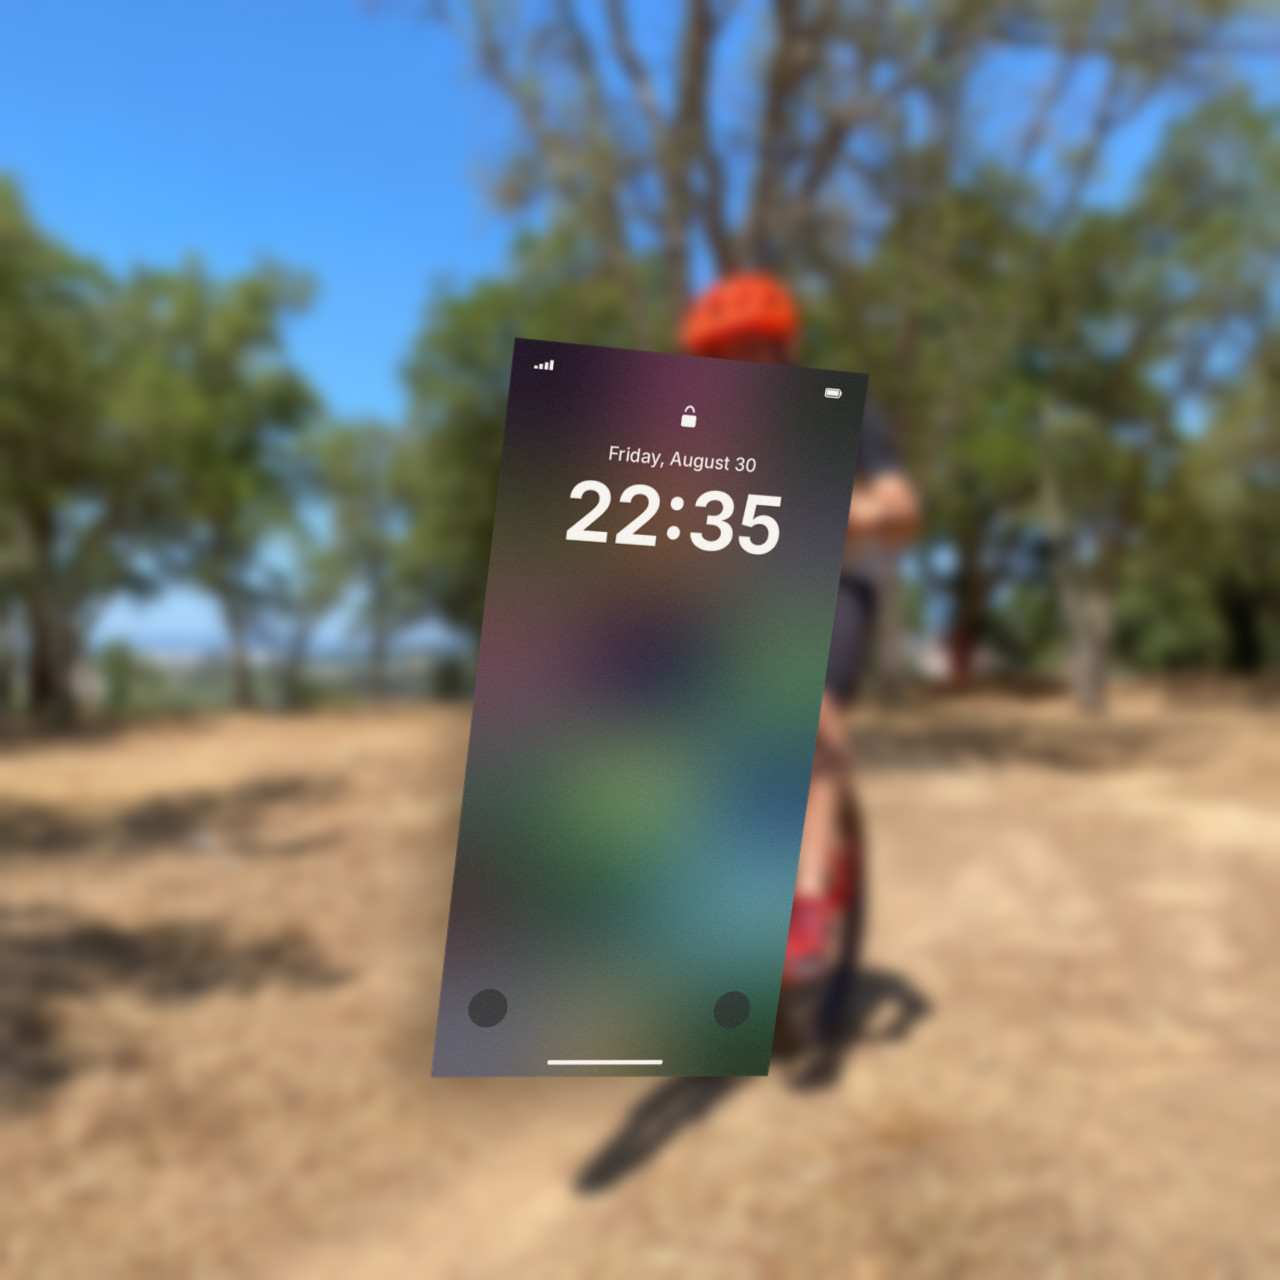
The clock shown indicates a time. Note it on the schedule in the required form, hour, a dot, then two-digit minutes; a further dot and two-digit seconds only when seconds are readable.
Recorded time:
22.35
